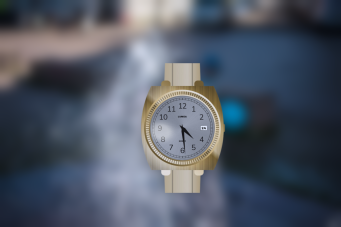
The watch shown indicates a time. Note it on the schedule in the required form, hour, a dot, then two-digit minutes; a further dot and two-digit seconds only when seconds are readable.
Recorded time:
4.29
